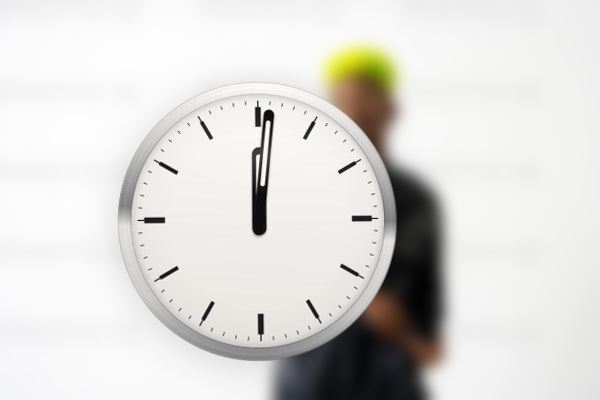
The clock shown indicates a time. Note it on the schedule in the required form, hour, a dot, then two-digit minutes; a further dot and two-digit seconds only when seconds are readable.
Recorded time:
12.01
